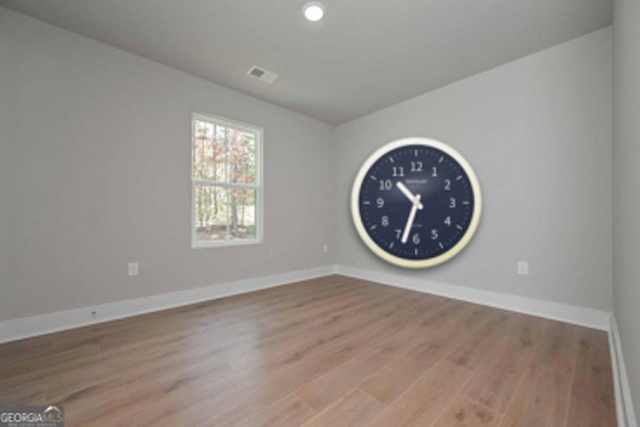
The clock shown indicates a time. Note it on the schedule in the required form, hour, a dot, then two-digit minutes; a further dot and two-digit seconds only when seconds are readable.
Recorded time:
10.33
